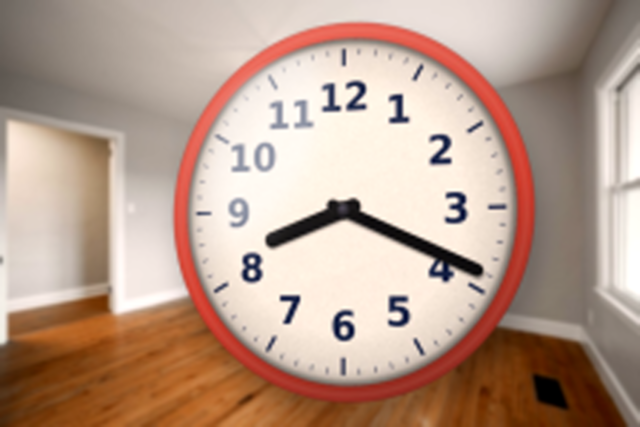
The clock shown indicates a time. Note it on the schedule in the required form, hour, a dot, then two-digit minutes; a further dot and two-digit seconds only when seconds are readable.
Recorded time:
8.19
